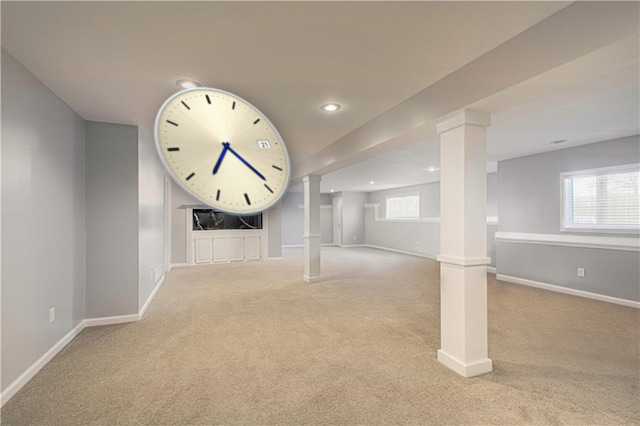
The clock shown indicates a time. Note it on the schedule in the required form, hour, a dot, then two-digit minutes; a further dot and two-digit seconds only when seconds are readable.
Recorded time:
7.24
